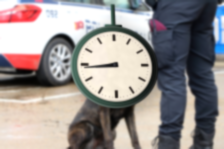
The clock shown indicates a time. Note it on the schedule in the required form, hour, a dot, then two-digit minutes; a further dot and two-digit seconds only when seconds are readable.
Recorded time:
8.44
